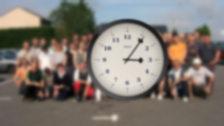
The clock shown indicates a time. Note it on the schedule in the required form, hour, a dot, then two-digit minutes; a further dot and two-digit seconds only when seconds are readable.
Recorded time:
3.06
